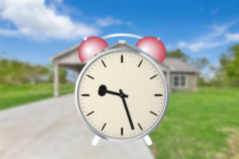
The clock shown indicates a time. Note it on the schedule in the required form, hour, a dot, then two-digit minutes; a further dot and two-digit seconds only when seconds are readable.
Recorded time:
9.27
